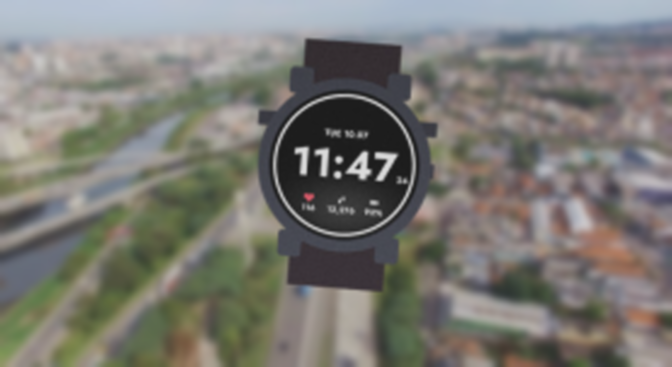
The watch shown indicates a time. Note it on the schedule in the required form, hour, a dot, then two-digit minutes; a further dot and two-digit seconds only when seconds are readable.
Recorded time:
11.47
